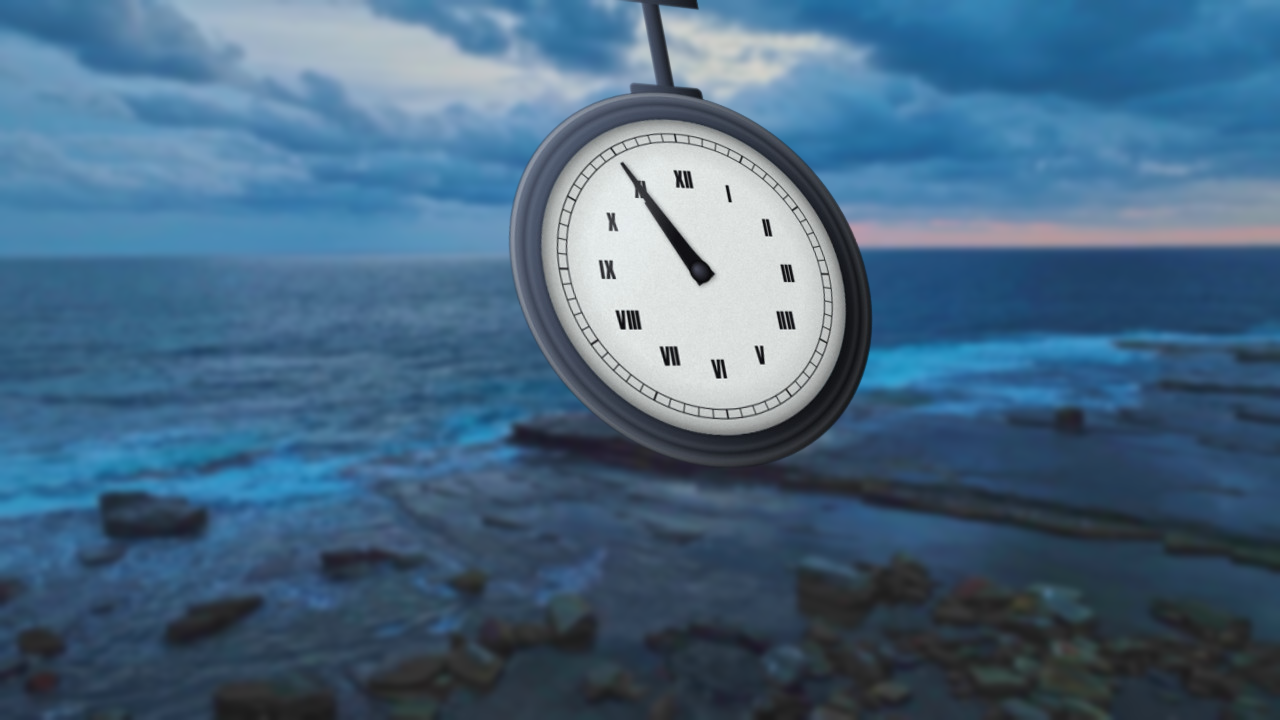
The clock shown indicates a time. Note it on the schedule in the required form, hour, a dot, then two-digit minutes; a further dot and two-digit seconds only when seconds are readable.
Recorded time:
10.55
